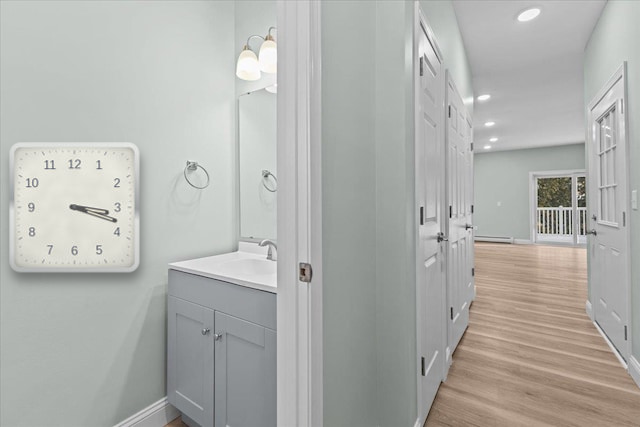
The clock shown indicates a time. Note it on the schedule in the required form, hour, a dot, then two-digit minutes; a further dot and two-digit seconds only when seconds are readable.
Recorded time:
3.18
